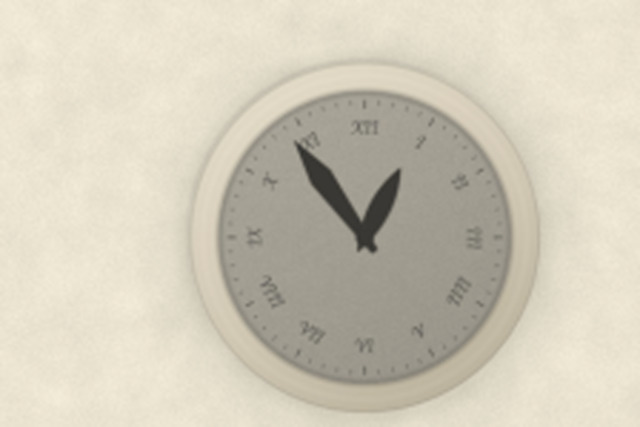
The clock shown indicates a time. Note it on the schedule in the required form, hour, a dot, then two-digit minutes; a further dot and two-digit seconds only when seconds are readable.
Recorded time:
12.54
